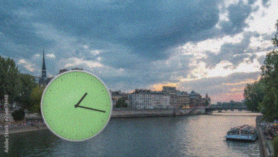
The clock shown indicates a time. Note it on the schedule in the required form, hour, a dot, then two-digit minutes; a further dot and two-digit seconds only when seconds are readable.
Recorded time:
1.17
